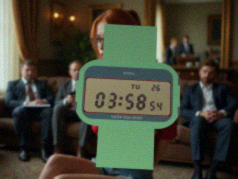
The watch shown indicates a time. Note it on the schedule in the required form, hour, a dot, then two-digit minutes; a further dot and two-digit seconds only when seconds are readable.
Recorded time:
3.58.54
